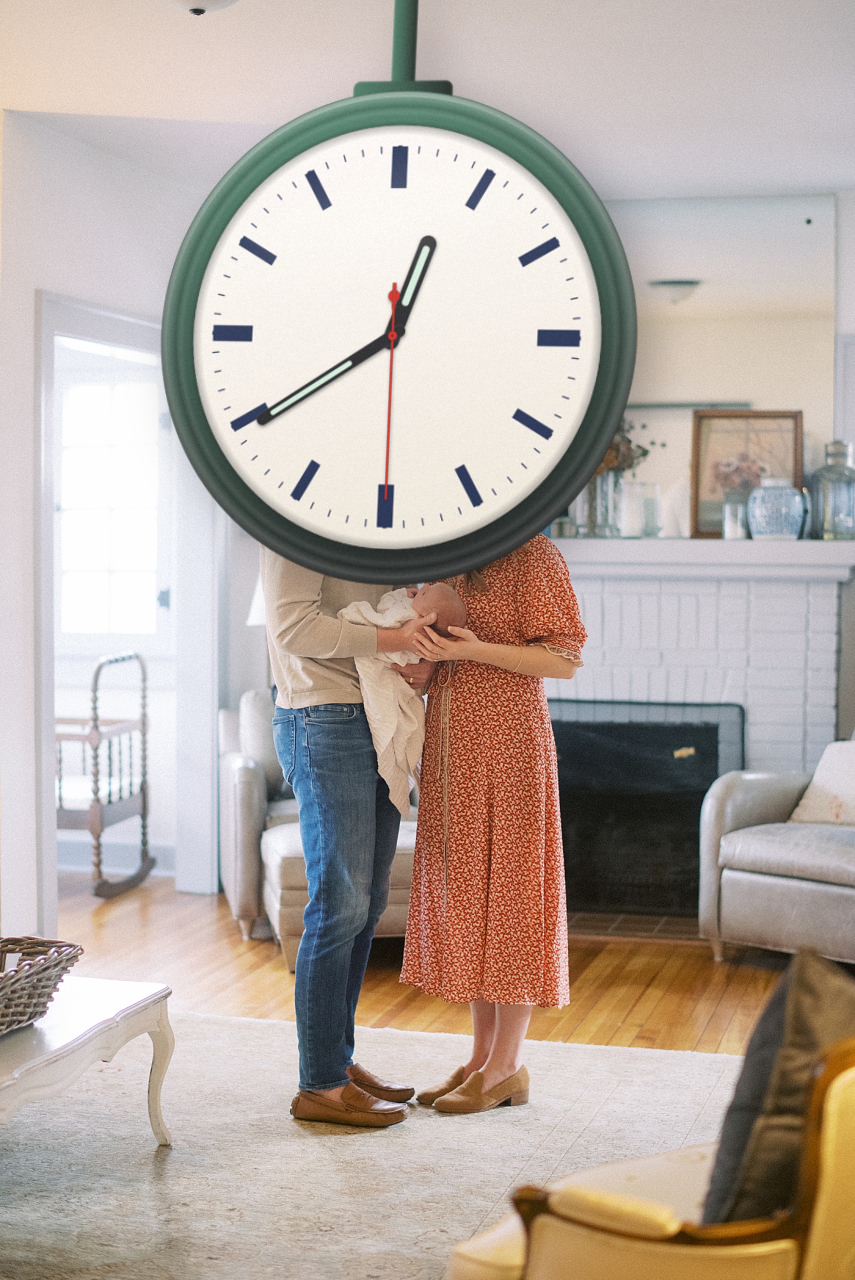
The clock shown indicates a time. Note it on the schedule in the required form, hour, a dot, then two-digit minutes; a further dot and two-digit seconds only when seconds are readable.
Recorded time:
12.39.30
